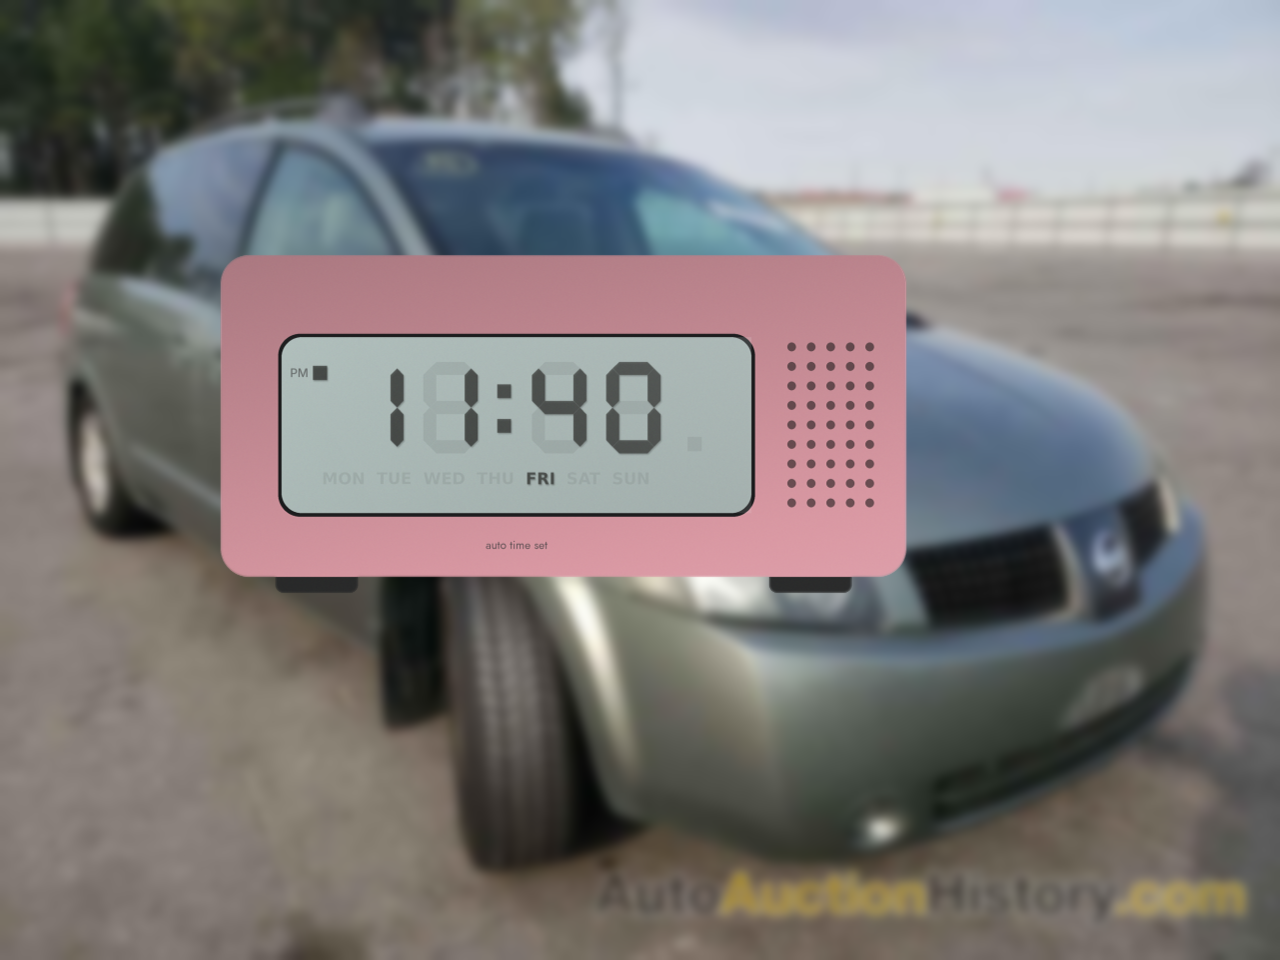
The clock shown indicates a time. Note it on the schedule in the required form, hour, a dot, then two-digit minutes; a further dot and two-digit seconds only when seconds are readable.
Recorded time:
11.40
